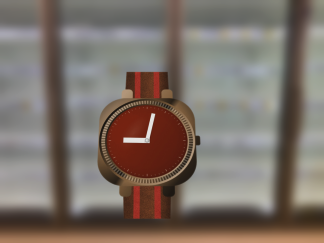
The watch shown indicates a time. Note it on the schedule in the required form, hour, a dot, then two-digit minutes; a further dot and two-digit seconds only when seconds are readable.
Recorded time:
9.02
